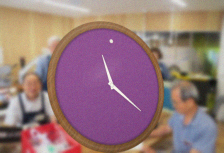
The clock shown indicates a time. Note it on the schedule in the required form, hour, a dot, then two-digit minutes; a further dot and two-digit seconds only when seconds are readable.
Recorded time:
11.21
